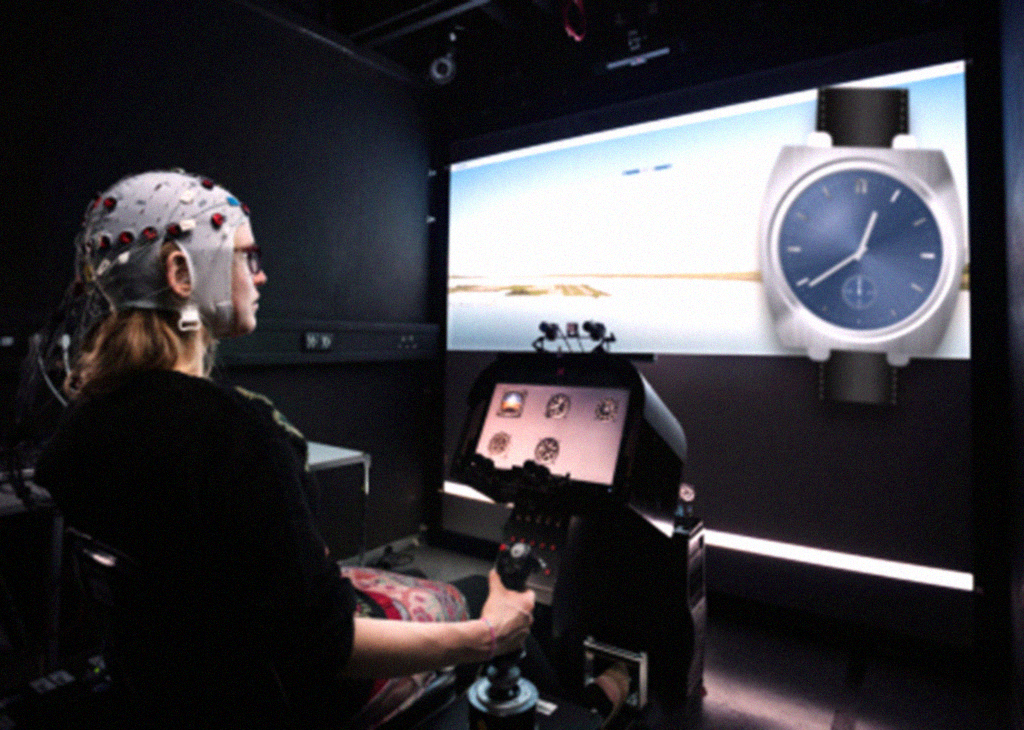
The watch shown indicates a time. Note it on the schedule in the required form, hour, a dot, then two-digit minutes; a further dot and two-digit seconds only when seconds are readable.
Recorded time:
12.39
